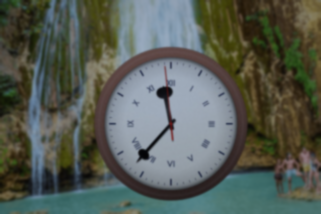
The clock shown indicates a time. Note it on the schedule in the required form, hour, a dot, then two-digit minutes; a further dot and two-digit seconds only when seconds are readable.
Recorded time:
11.36.59
